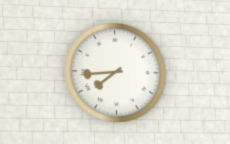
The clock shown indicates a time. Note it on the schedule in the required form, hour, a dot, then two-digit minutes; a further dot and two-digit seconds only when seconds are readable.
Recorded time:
7.44
